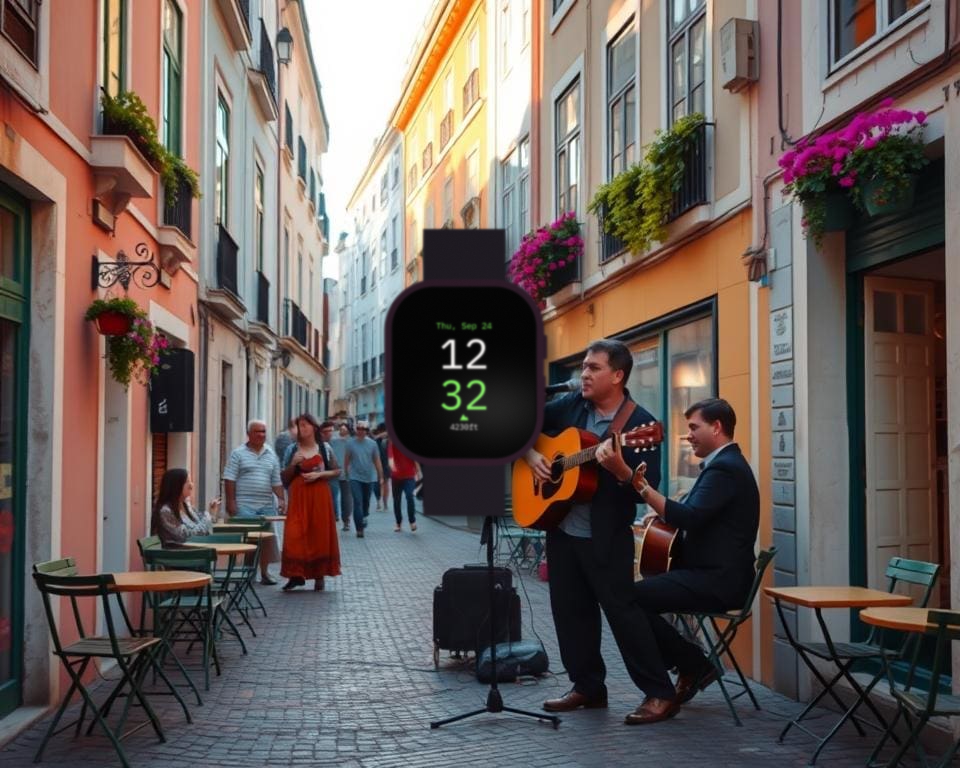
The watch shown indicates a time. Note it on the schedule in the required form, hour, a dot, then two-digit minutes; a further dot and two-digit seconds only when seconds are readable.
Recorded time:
12.32
